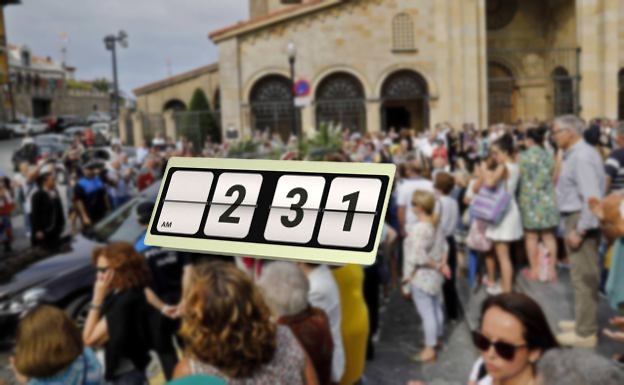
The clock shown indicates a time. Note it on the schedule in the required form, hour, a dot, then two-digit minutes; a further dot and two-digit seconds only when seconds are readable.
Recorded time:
2.31
